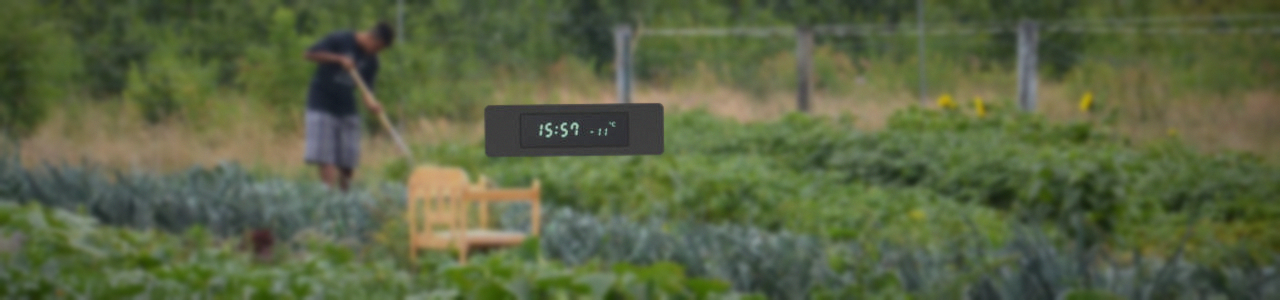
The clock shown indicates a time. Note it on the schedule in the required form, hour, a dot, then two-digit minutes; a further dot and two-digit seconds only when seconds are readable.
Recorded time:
15.57
